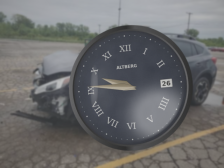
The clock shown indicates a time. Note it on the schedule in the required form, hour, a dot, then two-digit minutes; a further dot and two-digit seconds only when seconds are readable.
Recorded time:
9.46
